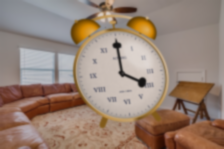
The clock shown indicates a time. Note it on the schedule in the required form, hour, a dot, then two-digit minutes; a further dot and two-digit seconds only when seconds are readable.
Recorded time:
4.00
